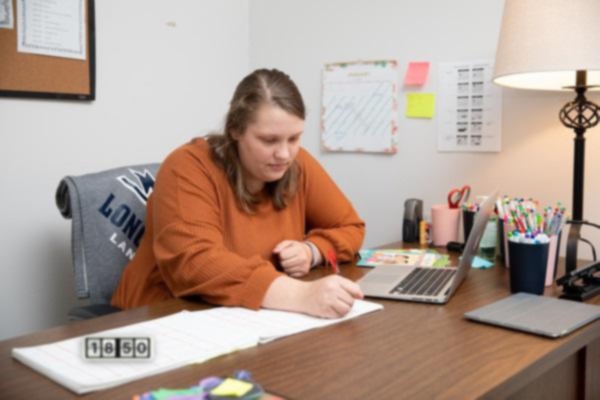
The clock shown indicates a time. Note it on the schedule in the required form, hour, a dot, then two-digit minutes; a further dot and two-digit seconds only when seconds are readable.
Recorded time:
18.50
